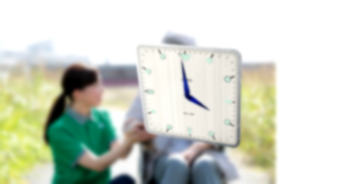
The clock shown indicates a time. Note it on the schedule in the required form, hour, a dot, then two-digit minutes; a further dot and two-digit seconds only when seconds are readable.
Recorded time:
3.59
